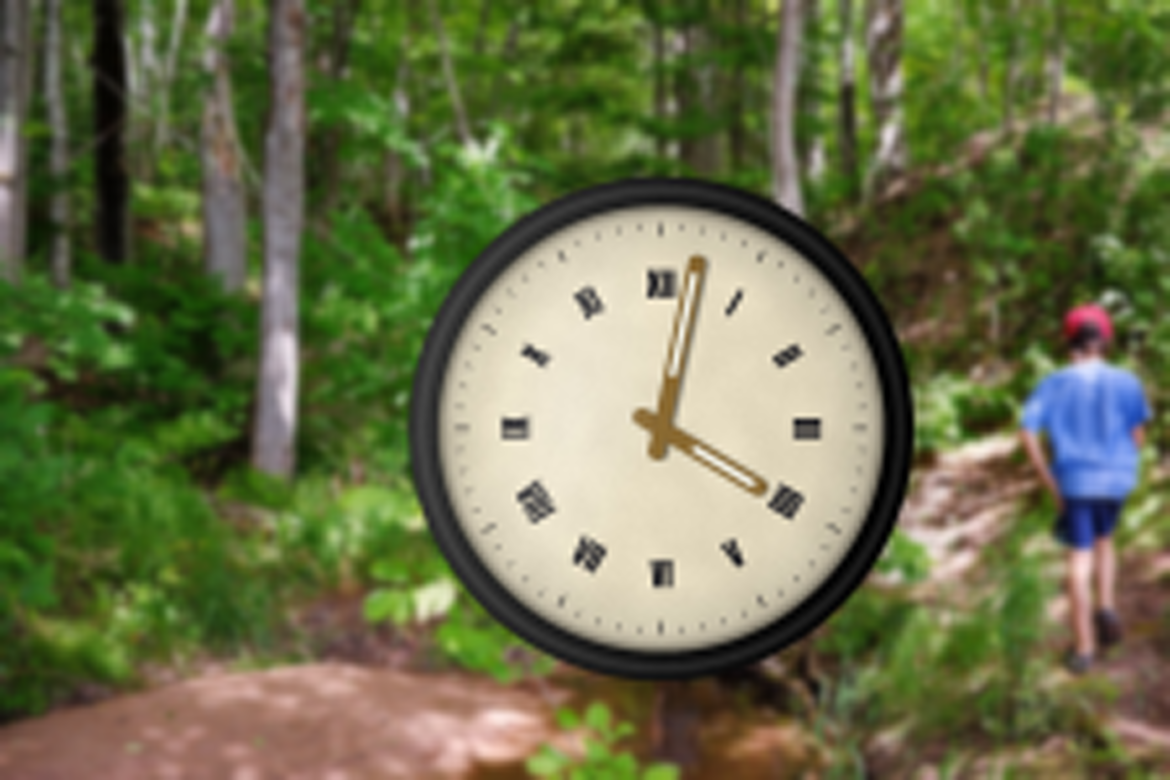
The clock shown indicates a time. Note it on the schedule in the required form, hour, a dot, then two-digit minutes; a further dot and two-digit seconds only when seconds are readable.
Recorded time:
4.02
